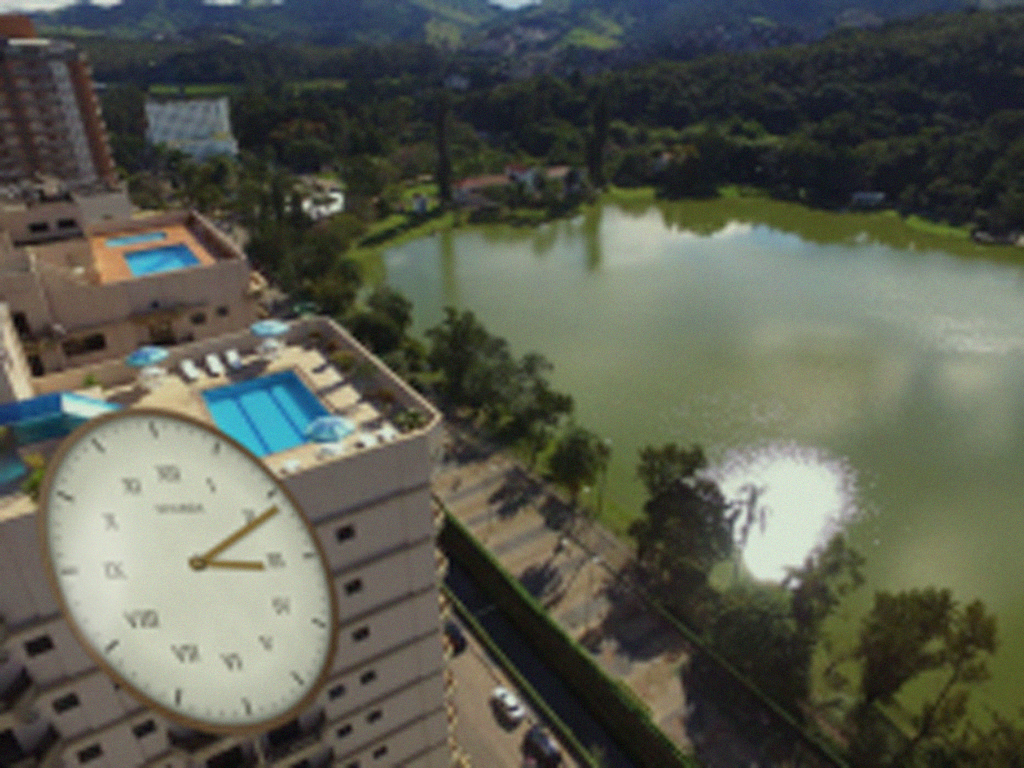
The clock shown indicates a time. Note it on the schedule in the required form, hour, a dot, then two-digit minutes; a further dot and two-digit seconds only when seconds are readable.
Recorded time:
3.11
